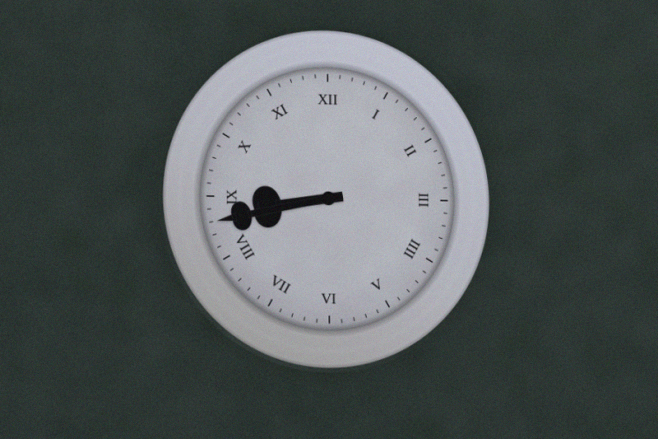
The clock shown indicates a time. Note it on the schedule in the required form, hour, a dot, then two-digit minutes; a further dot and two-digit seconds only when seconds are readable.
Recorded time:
8.43
